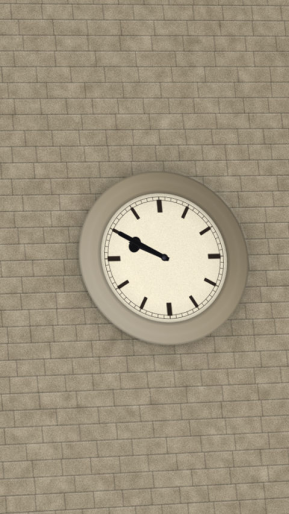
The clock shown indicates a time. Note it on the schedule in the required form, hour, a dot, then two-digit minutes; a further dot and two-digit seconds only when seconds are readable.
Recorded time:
9.50
